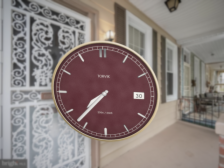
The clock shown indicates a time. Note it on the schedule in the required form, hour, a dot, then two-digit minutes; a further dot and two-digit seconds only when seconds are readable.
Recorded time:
7.37
